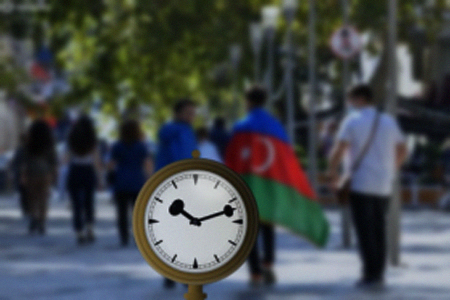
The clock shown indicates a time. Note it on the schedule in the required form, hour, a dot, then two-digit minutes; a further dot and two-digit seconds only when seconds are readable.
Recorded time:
10.12
